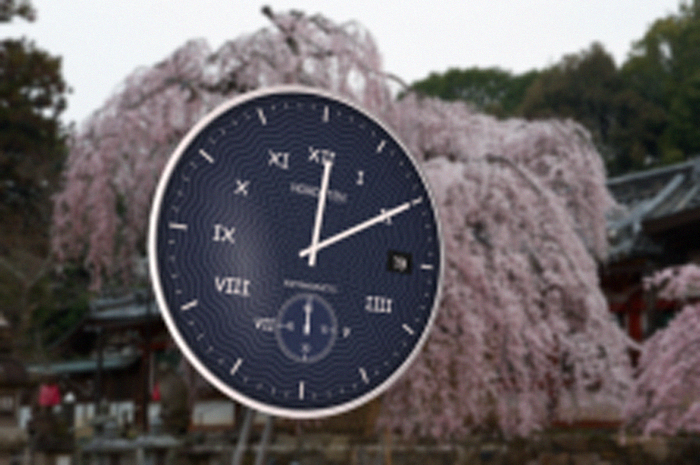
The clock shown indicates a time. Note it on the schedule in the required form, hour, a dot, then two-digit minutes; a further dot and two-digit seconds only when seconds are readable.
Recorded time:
12.10
